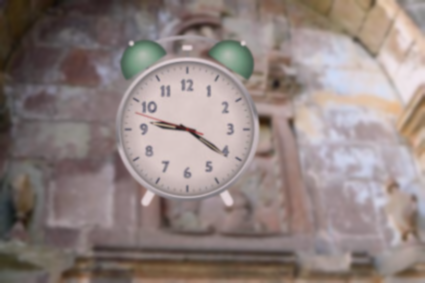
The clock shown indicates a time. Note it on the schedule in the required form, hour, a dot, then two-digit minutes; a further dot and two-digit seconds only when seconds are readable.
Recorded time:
9.20.48
